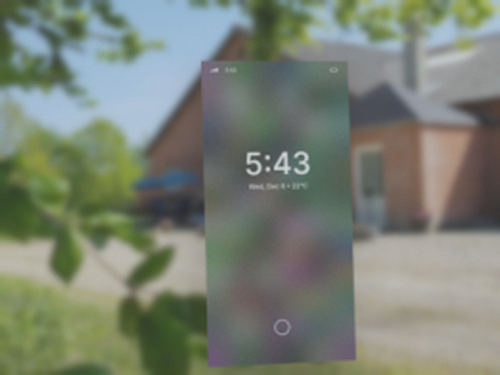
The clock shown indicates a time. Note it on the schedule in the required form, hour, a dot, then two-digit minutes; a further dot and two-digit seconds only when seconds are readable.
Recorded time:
5.43
